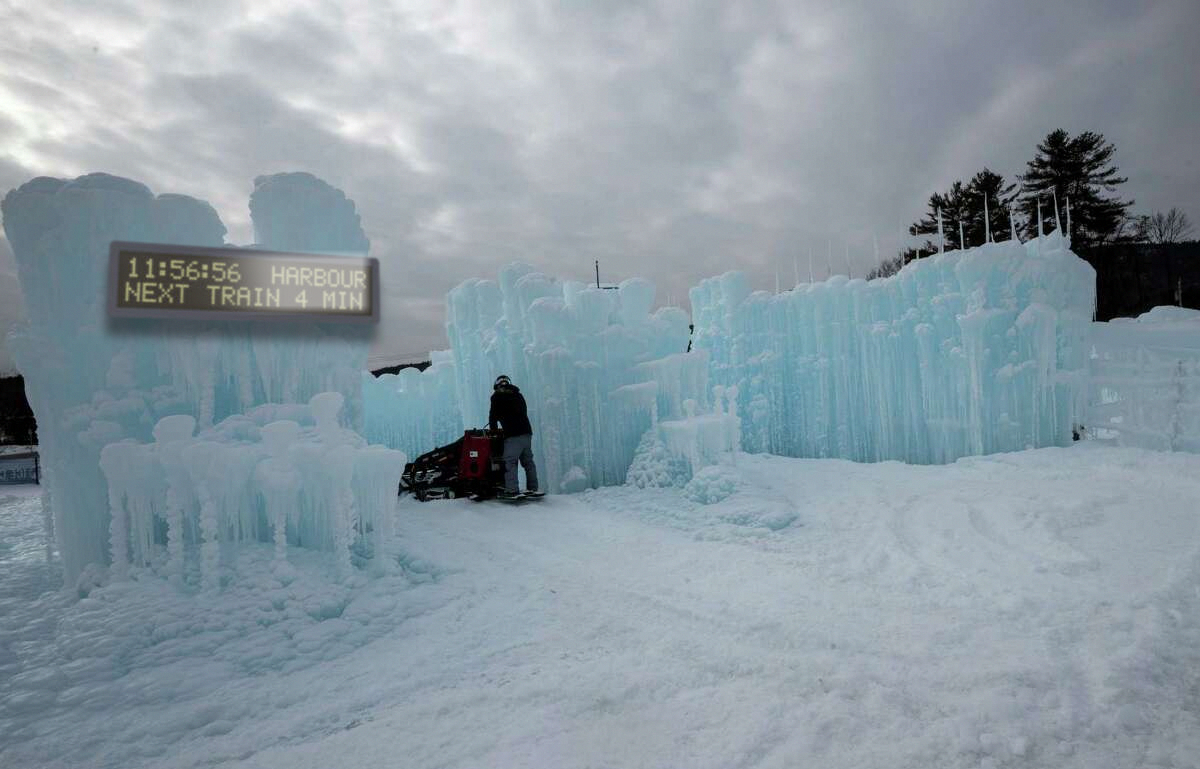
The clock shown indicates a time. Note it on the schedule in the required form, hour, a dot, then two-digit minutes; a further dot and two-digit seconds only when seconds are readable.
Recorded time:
11.56.56
